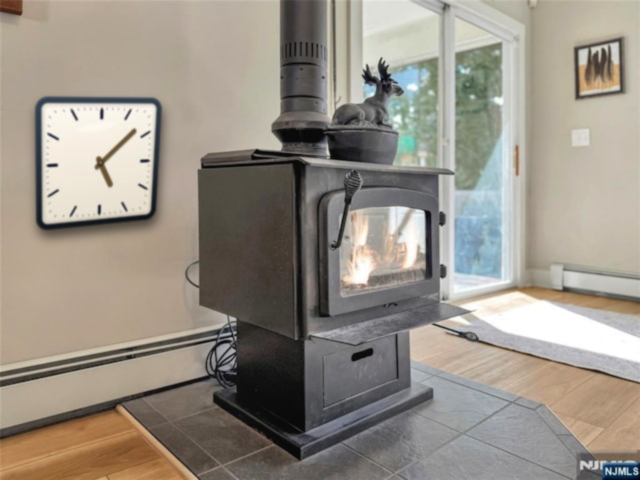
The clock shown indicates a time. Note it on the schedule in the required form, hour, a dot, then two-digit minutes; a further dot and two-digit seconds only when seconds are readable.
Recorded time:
5.08
